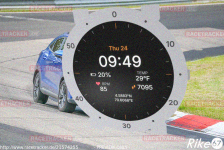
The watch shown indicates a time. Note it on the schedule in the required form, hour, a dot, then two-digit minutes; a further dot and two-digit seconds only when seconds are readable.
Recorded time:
9.49
